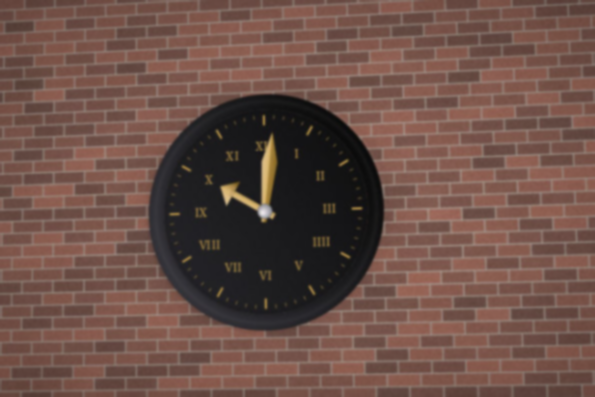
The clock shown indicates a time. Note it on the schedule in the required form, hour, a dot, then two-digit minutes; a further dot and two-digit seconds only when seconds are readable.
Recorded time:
10.01
